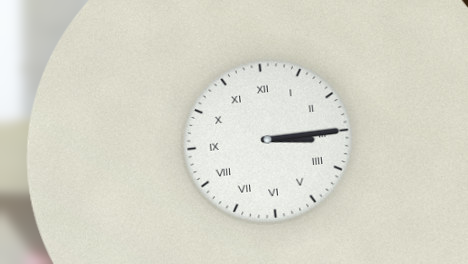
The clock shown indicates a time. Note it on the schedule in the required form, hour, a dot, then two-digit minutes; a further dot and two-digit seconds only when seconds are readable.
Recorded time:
3.15
